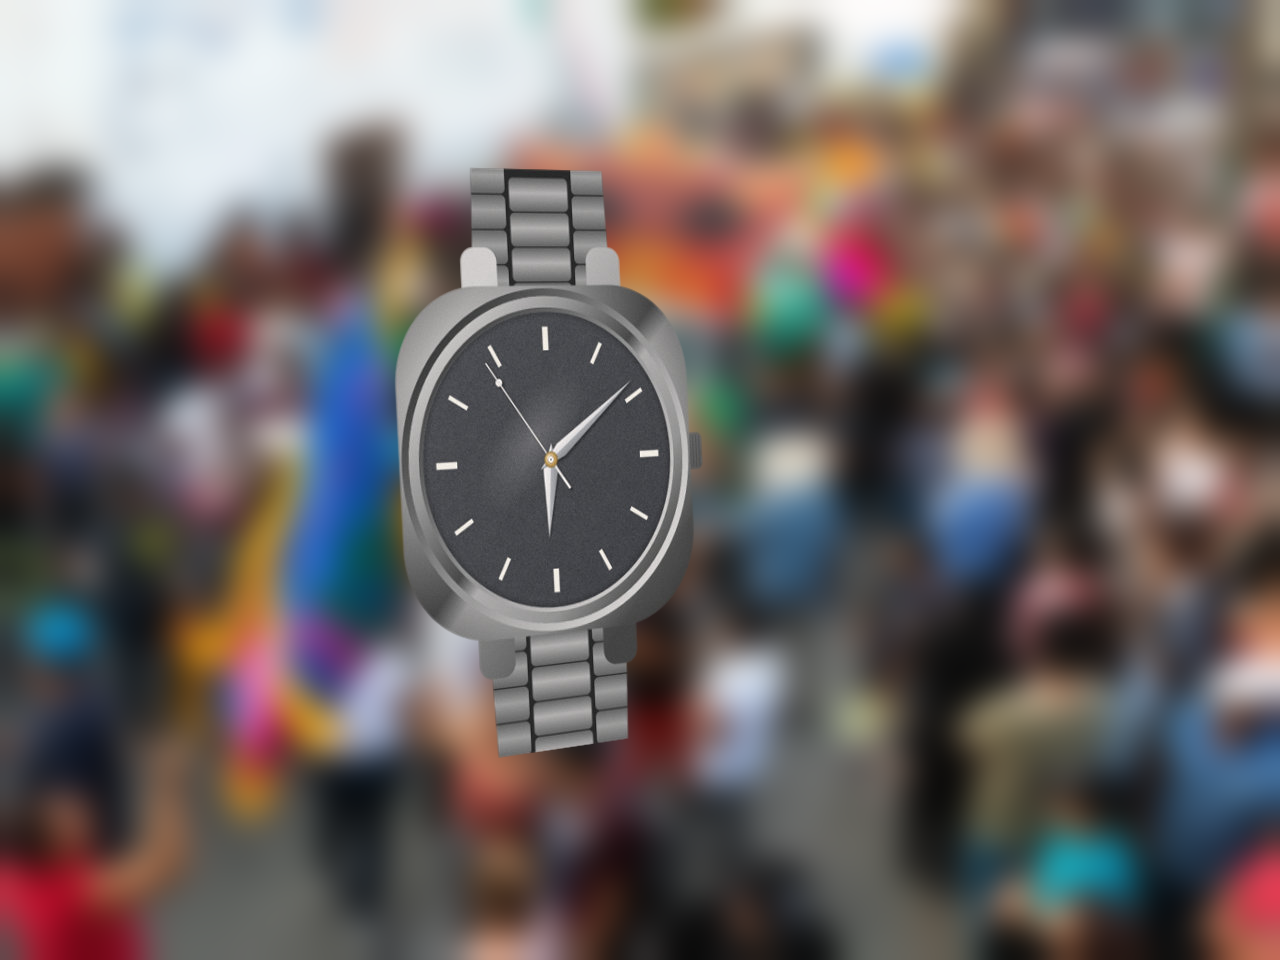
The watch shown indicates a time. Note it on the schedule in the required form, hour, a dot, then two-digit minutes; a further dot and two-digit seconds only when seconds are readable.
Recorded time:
6.08.54
